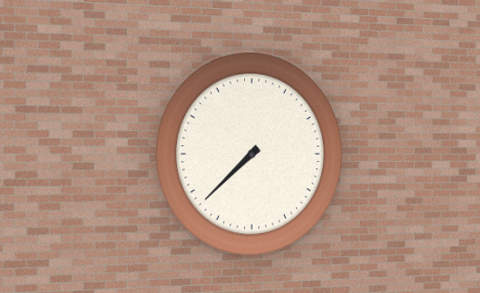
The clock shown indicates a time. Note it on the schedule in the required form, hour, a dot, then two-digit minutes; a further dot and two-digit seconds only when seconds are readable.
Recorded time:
7.38
